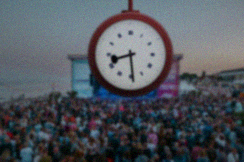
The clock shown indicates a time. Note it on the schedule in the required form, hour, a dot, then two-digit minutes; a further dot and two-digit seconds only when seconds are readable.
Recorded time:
8.29
